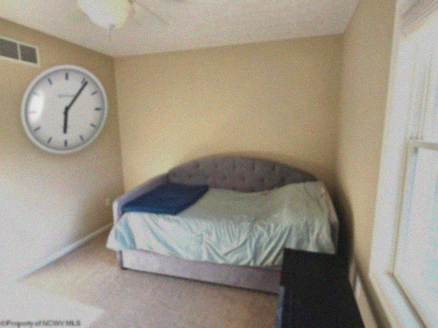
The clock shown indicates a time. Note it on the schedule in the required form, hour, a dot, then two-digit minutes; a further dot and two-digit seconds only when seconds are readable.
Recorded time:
6.06
